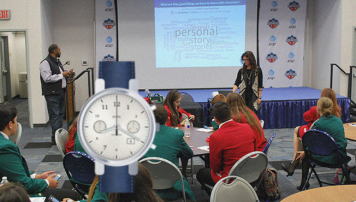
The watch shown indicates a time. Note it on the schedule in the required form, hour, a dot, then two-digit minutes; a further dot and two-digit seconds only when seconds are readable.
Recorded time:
8.20
